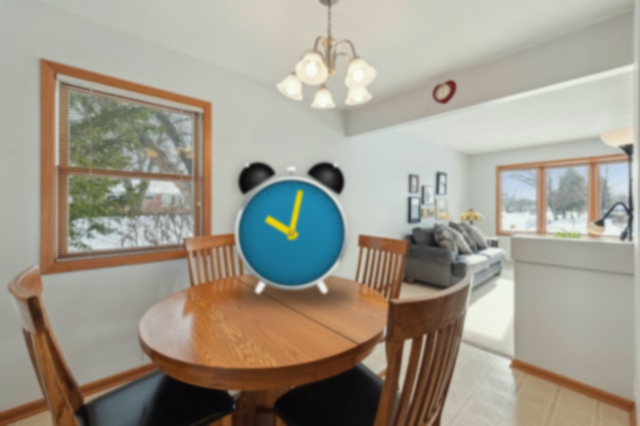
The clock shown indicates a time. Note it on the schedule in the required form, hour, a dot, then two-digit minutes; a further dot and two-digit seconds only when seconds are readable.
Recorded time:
10.02
